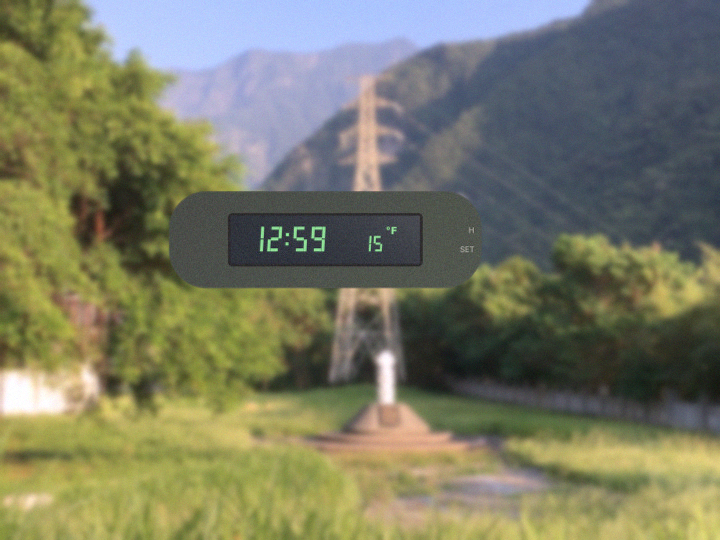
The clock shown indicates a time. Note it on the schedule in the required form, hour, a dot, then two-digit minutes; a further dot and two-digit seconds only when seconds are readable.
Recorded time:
12.59
